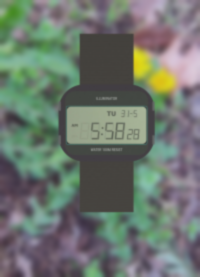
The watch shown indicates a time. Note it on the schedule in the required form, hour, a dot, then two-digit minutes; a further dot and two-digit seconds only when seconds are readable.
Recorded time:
5.58.28
